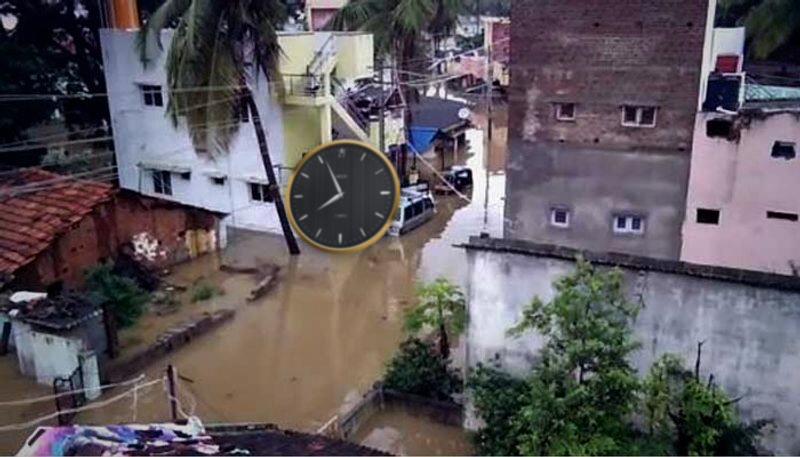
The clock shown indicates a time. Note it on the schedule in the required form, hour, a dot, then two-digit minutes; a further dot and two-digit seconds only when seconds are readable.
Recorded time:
7.56
